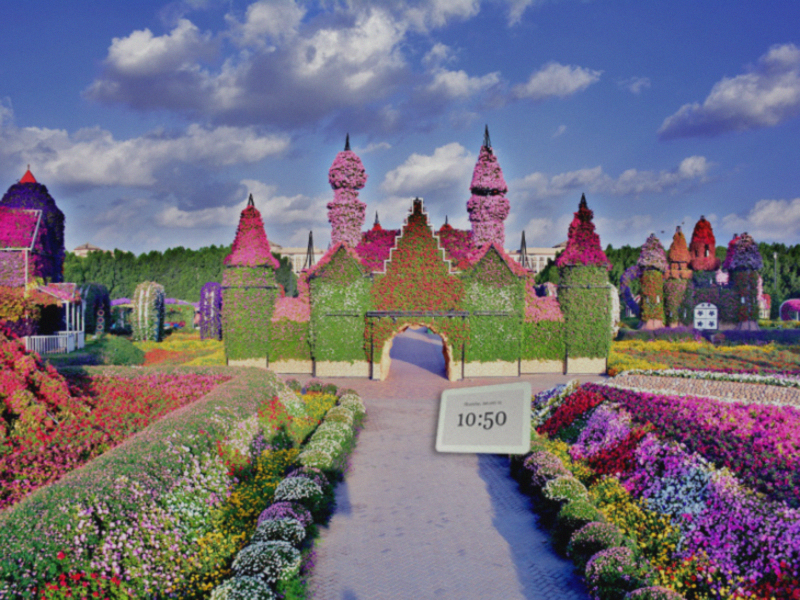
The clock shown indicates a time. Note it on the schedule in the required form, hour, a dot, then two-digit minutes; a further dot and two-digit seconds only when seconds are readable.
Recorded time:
10.50
